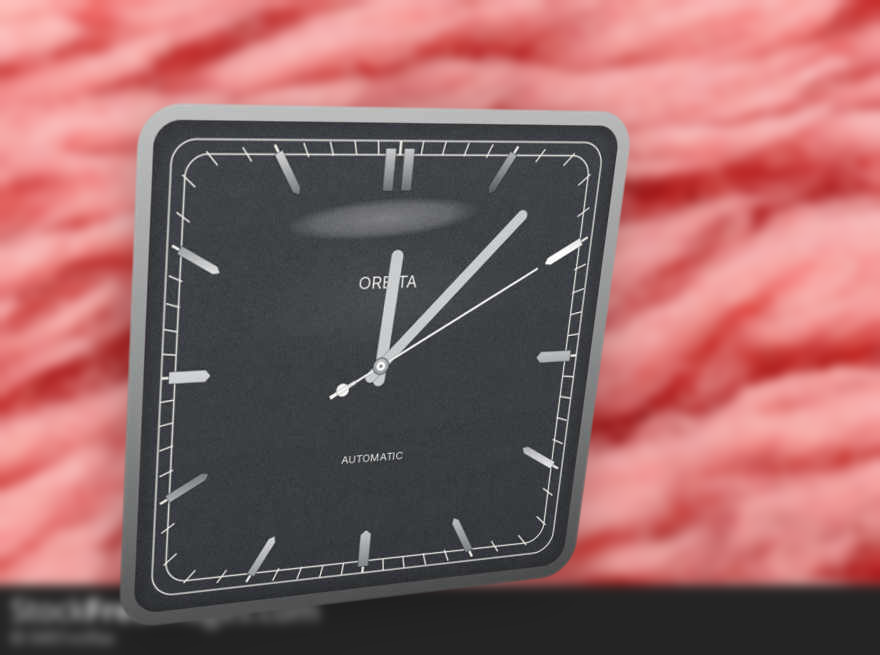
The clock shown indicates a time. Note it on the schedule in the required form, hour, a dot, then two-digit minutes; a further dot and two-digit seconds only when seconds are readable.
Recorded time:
12.07.10
